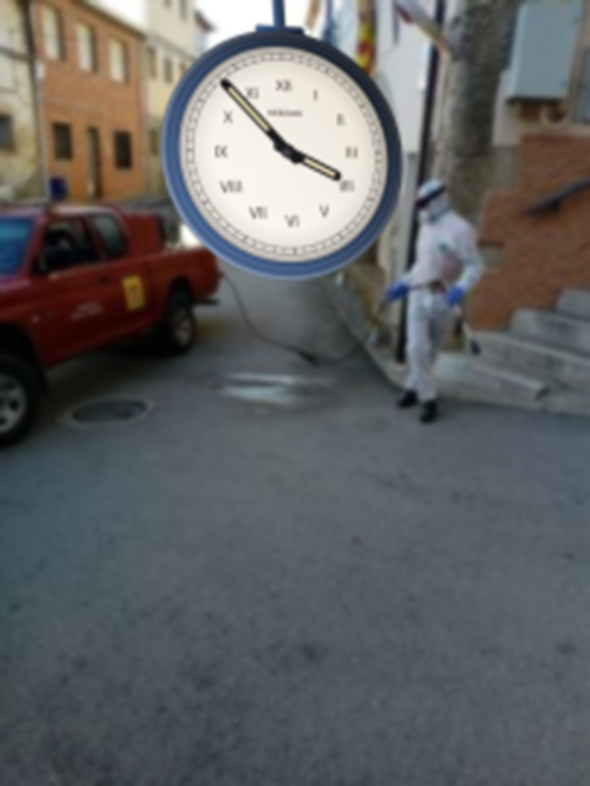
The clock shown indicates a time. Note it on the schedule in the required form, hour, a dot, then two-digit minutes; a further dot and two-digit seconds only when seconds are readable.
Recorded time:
3.53
